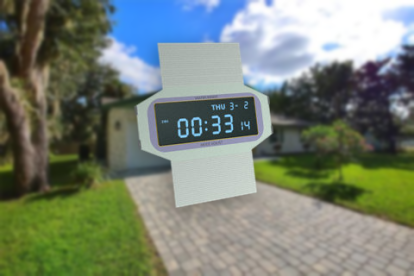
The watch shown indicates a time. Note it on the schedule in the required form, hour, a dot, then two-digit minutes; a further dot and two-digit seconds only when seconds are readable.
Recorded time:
0.33.14
